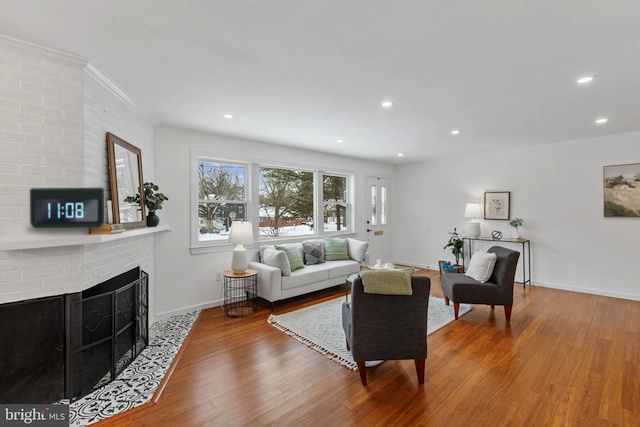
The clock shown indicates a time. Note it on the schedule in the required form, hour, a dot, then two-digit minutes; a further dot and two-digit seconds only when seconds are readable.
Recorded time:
11.08
